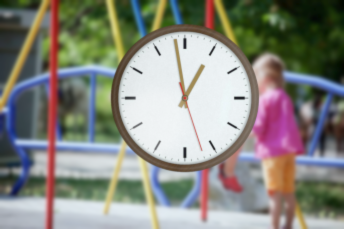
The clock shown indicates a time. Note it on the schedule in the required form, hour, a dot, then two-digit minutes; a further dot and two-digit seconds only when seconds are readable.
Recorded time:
12.58.27
